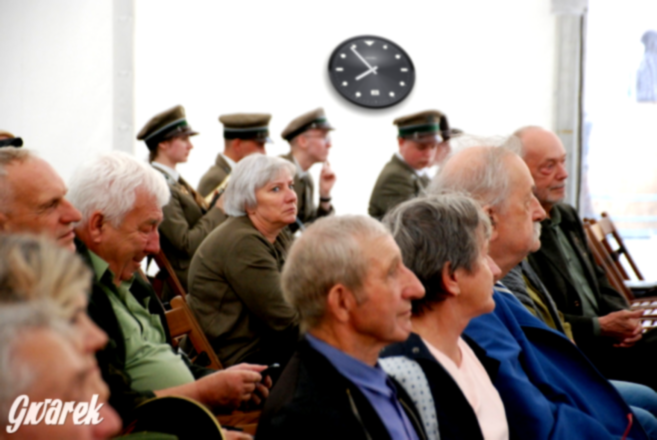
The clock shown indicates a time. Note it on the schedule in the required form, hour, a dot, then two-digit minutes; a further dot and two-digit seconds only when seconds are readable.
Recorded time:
7.54
